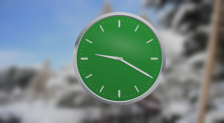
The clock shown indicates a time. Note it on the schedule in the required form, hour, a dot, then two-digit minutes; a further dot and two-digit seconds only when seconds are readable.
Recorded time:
9.20
